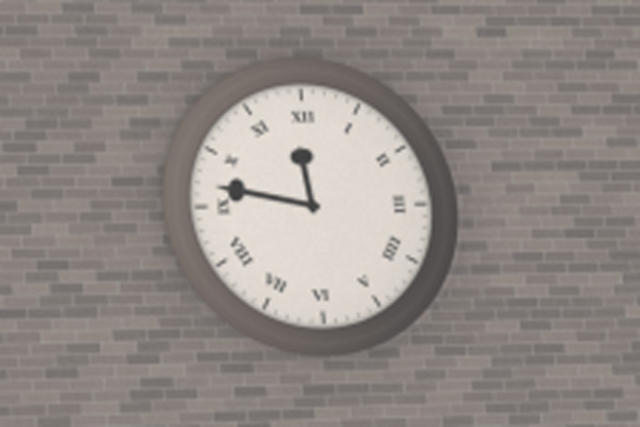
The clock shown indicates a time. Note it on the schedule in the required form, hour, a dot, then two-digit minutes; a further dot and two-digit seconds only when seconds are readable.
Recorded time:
11.47
